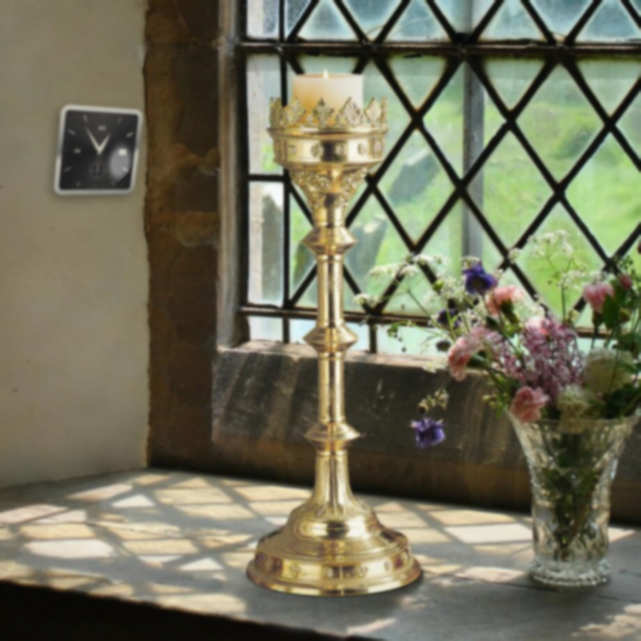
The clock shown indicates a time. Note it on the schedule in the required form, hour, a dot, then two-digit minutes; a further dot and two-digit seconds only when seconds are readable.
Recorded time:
12.54
